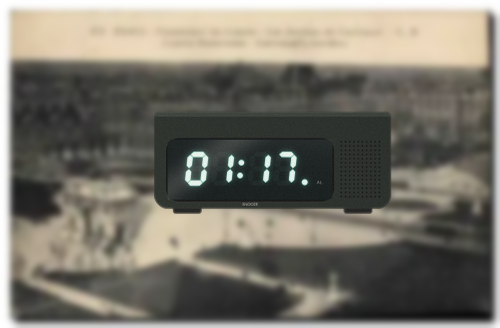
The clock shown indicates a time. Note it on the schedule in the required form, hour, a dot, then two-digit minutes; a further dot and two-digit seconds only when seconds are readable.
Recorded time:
1.17
